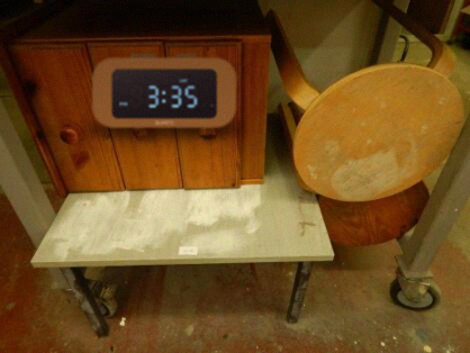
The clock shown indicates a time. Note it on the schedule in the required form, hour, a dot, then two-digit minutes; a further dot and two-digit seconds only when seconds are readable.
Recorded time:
3.35
